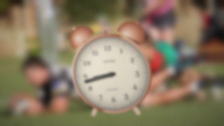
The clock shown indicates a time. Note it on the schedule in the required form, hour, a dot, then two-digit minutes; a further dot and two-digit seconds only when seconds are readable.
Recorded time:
8.43
